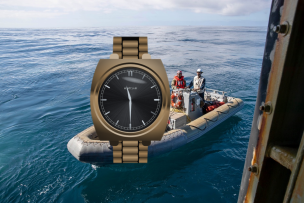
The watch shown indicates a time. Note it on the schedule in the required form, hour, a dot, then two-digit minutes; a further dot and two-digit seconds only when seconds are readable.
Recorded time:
11.30
